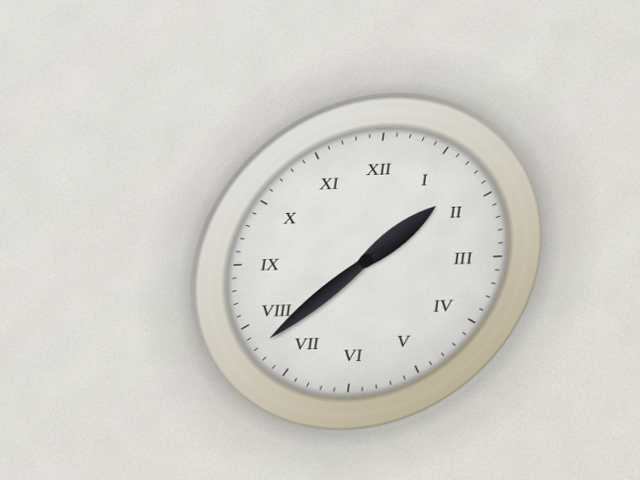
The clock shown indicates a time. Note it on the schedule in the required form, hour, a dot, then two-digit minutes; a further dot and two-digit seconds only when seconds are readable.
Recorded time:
1.38
